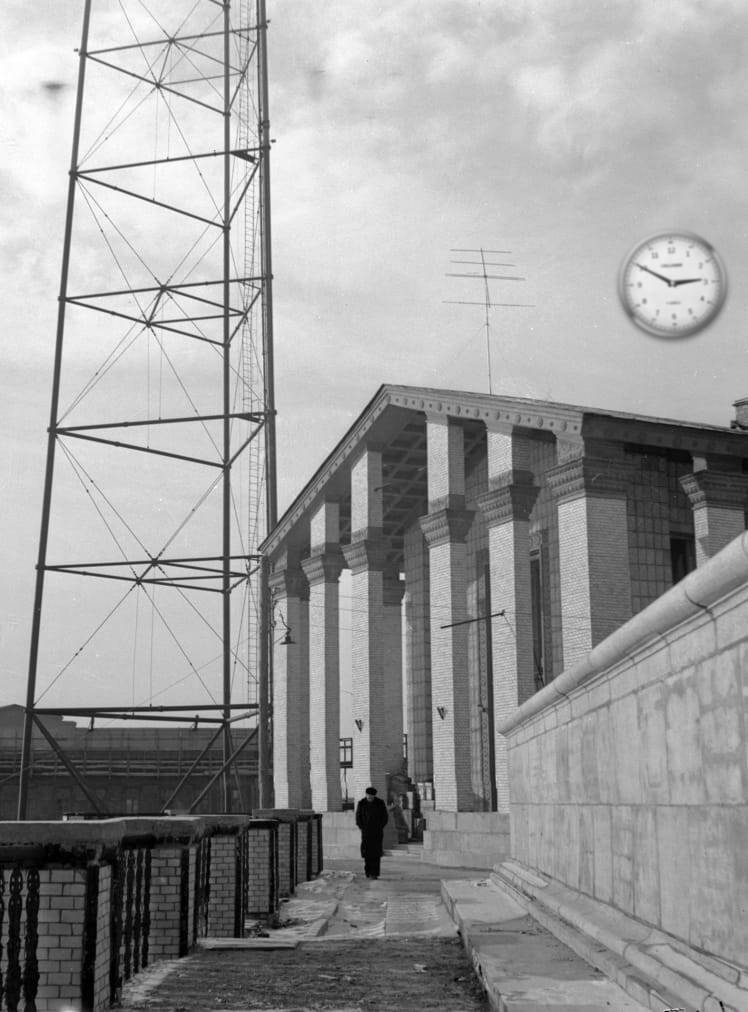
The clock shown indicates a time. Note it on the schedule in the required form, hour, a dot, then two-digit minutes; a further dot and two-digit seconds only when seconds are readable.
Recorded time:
2.50
